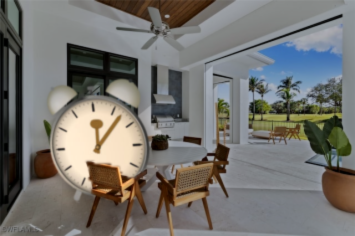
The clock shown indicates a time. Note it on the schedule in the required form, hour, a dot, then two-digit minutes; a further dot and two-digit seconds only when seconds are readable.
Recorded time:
12.07
